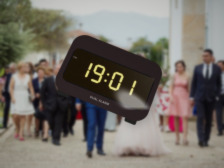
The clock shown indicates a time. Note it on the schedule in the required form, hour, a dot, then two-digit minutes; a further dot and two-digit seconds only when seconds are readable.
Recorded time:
19.01
